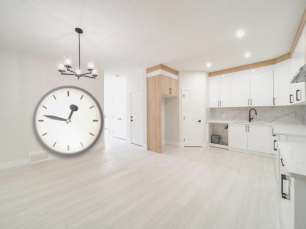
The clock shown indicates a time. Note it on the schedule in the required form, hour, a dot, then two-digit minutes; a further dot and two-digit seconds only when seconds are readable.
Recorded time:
12.47
